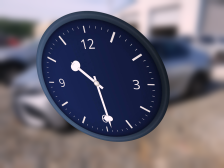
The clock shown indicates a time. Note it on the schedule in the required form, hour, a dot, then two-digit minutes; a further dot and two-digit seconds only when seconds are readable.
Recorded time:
10.29
